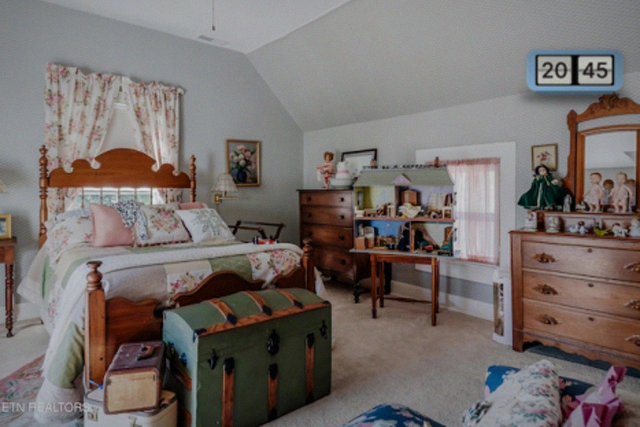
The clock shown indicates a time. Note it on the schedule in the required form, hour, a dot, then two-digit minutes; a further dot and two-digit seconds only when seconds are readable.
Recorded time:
20.45
